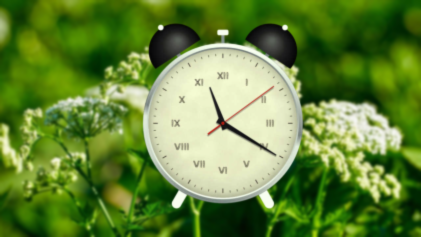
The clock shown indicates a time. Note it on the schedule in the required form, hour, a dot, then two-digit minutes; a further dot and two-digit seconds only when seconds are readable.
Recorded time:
11.20.09
